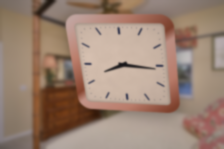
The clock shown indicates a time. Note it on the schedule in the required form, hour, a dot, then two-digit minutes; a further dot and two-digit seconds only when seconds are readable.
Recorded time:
8.16
